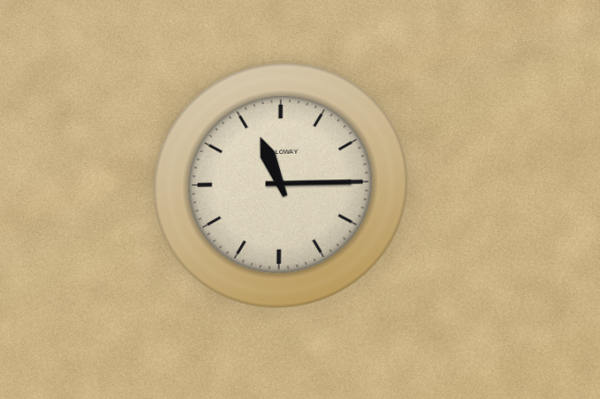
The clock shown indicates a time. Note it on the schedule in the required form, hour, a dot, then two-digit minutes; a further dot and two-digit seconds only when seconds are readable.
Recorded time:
11.15
